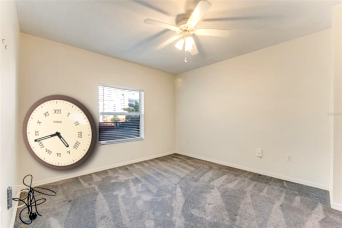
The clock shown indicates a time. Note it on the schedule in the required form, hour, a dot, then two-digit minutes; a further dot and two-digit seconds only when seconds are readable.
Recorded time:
4.42
